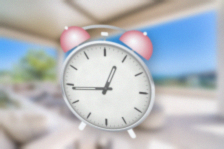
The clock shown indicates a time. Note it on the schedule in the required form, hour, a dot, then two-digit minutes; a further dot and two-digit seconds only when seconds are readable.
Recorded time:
12.44
